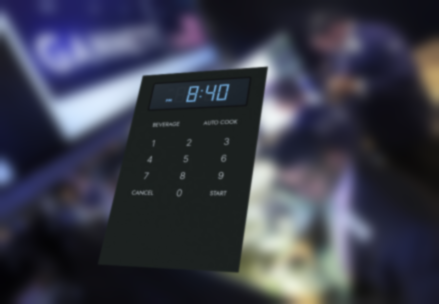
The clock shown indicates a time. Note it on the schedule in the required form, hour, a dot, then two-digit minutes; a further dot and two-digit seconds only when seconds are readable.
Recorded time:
8.40
